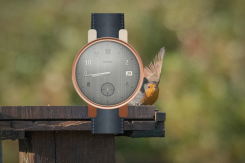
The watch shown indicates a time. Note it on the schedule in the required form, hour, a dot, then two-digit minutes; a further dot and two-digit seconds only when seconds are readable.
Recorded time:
8.44
